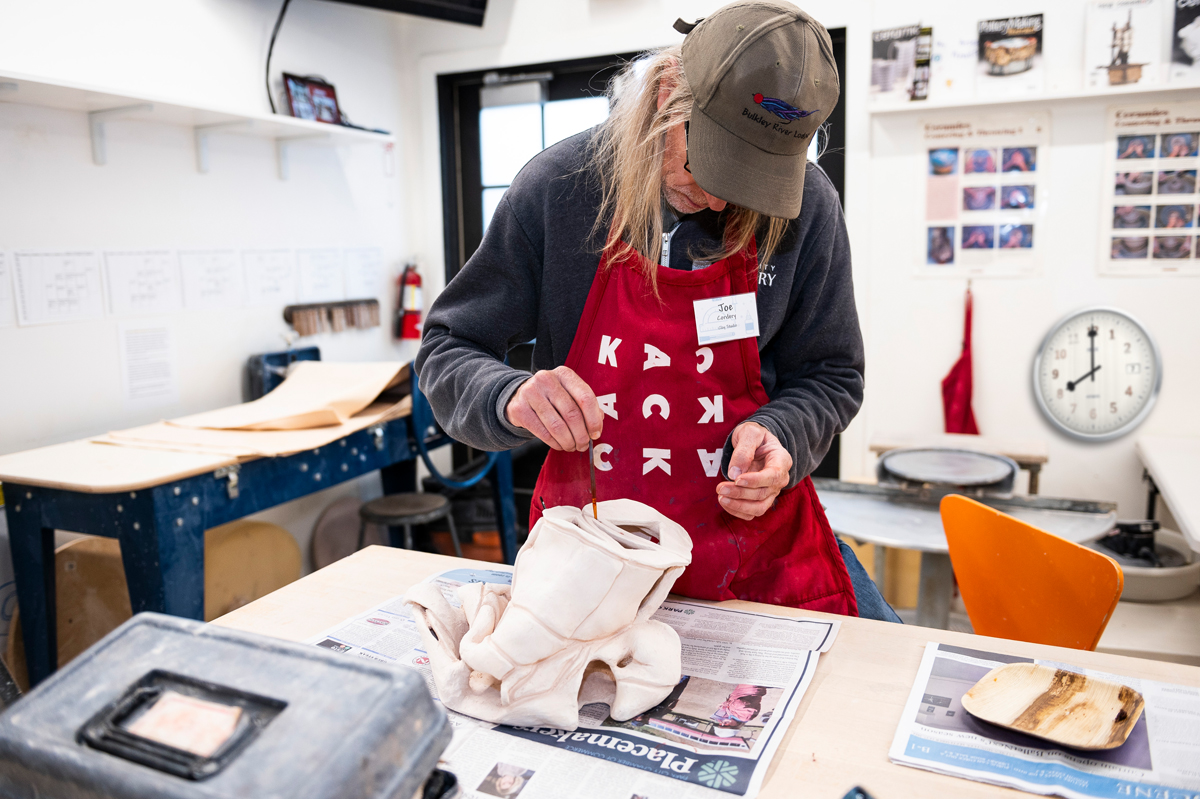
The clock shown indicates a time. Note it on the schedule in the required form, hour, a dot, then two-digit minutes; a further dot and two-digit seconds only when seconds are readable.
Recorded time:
8.00
